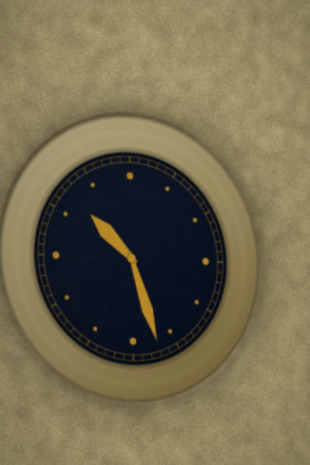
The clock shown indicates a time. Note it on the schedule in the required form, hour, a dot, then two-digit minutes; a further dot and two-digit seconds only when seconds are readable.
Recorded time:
10.27
